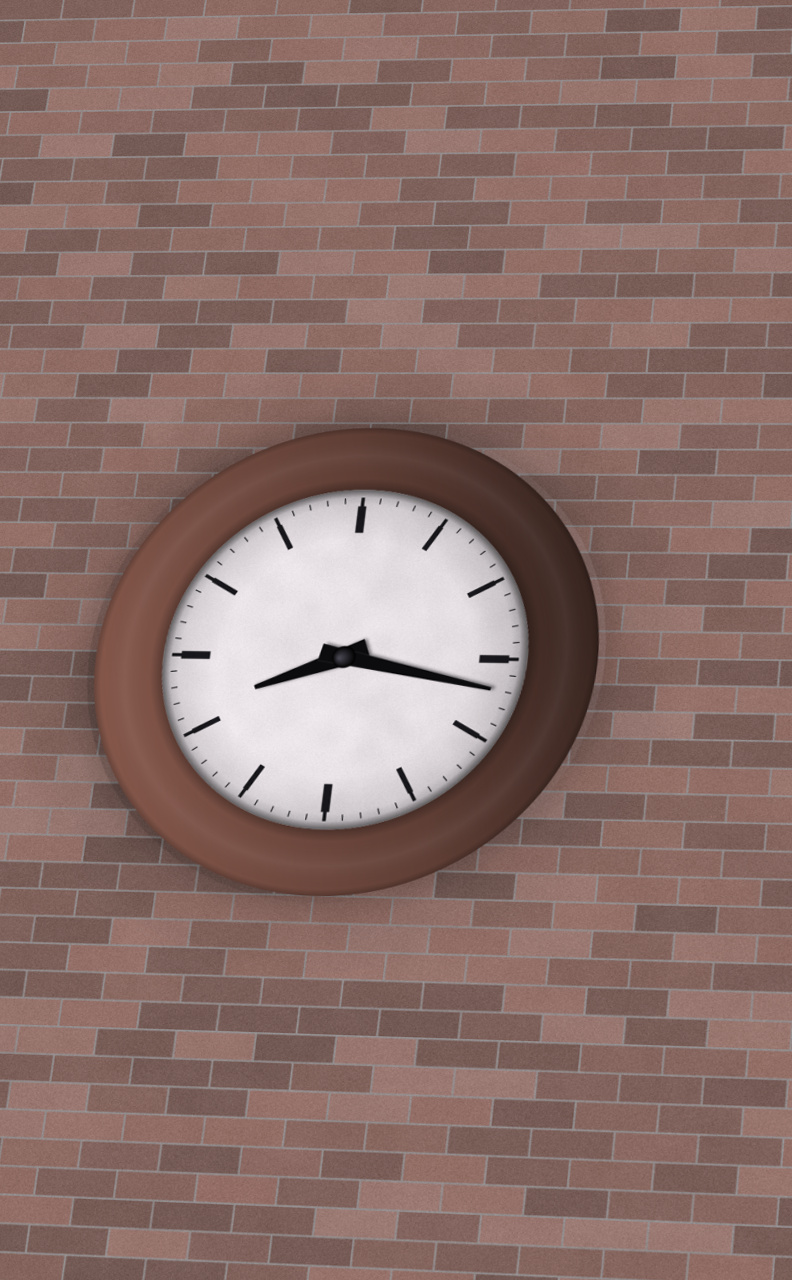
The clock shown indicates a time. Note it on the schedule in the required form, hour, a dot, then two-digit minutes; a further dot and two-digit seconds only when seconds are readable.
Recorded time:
8.17
